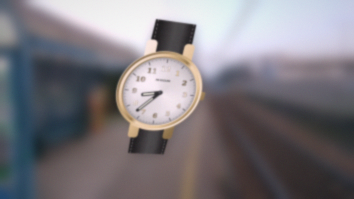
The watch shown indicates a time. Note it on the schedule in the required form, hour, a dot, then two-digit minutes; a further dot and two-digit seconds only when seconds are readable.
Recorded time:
8.37
